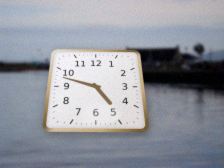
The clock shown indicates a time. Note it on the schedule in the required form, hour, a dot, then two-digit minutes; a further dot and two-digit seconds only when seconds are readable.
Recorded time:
4.48
